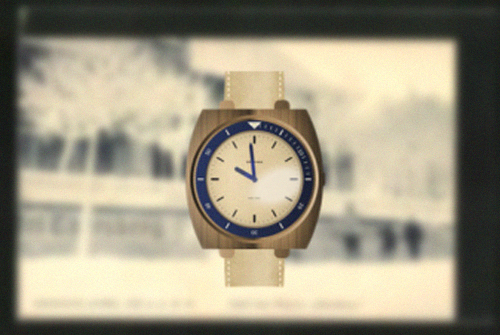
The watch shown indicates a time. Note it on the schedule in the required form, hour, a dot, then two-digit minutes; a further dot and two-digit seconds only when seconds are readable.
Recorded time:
9.59
